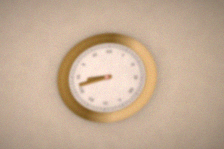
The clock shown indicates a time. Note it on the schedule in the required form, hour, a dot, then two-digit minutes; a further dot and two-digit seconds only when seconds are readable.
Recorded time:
8.42
